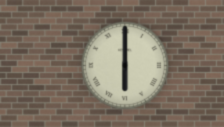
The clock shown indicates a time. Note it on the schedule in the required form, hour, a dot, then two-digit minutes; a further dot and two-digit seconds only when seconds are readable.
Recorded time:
6.00
